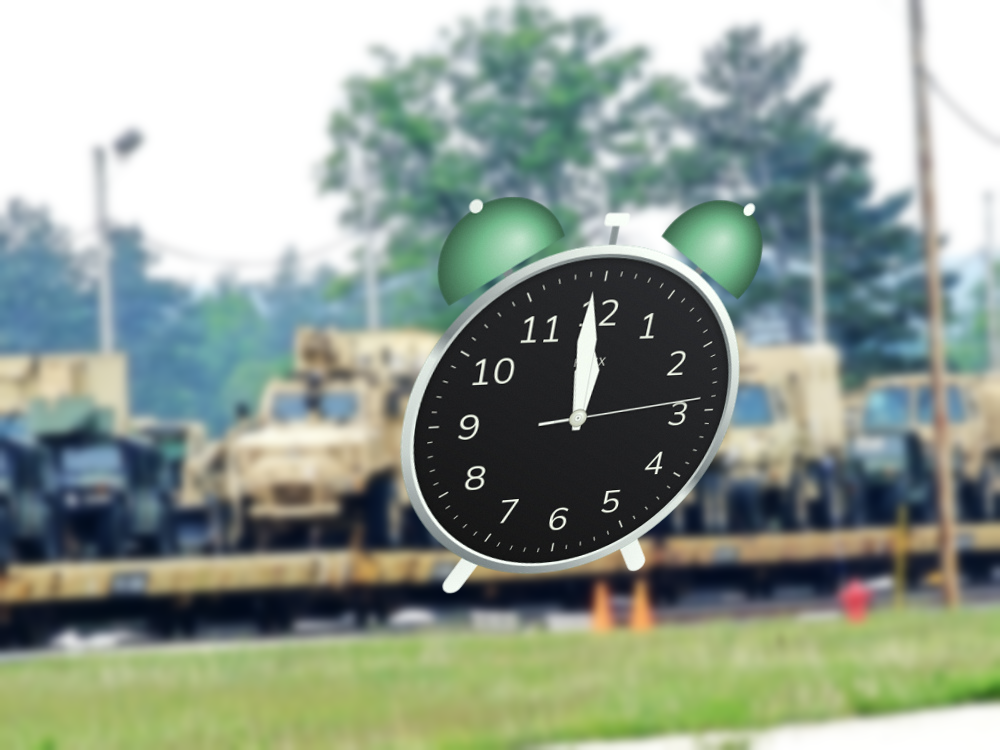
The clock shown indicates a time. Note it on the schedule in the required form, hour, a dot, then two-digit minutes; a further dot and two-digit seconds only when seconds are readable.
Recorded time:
11.59.14
